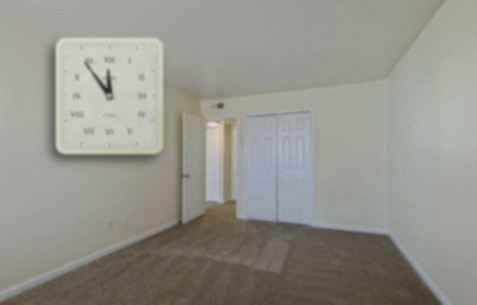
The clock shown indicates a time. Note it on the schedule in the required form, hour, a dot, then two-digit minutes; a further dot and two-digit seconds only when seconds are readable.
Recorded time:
11.54
